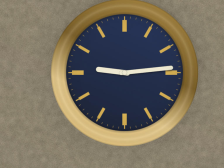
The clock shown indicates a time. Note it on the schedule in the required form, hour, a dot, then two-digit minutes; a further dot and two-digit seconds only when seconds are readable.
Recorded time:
9.14
